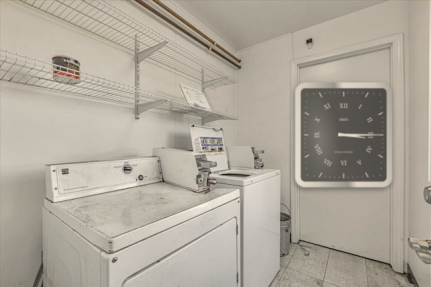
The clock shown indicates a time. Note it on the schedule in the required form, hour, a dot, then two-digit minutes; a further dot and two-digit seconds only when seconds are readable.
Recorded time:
3.15
